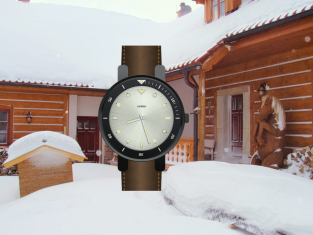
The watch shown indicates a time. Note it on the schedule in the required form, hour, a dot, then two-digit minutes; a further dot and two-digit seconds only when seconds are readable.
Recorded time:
8.27
